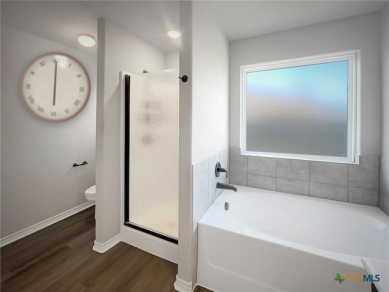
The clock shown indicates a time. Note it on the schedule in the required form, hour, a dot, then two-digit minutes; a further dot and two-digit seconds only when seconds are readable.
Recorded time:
6.00
